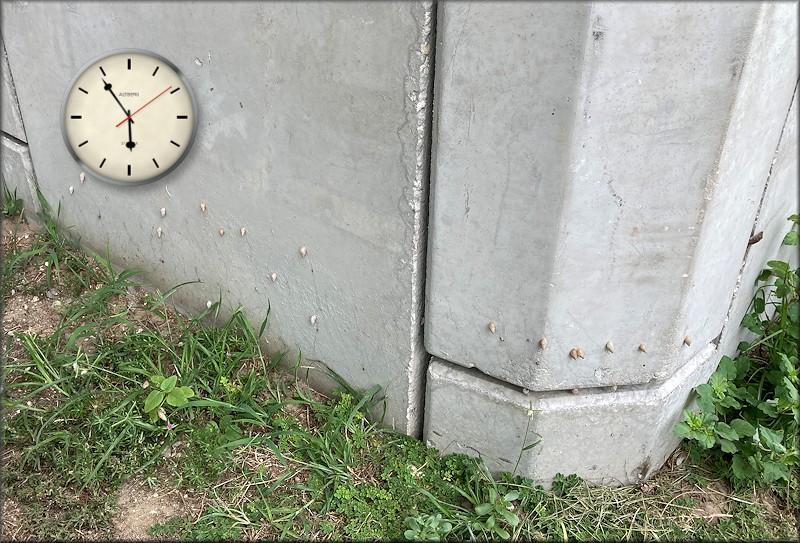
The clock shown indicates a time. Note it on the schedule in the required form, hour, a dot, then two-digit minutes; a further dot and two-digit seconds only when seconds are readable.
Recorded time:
5.54.09
